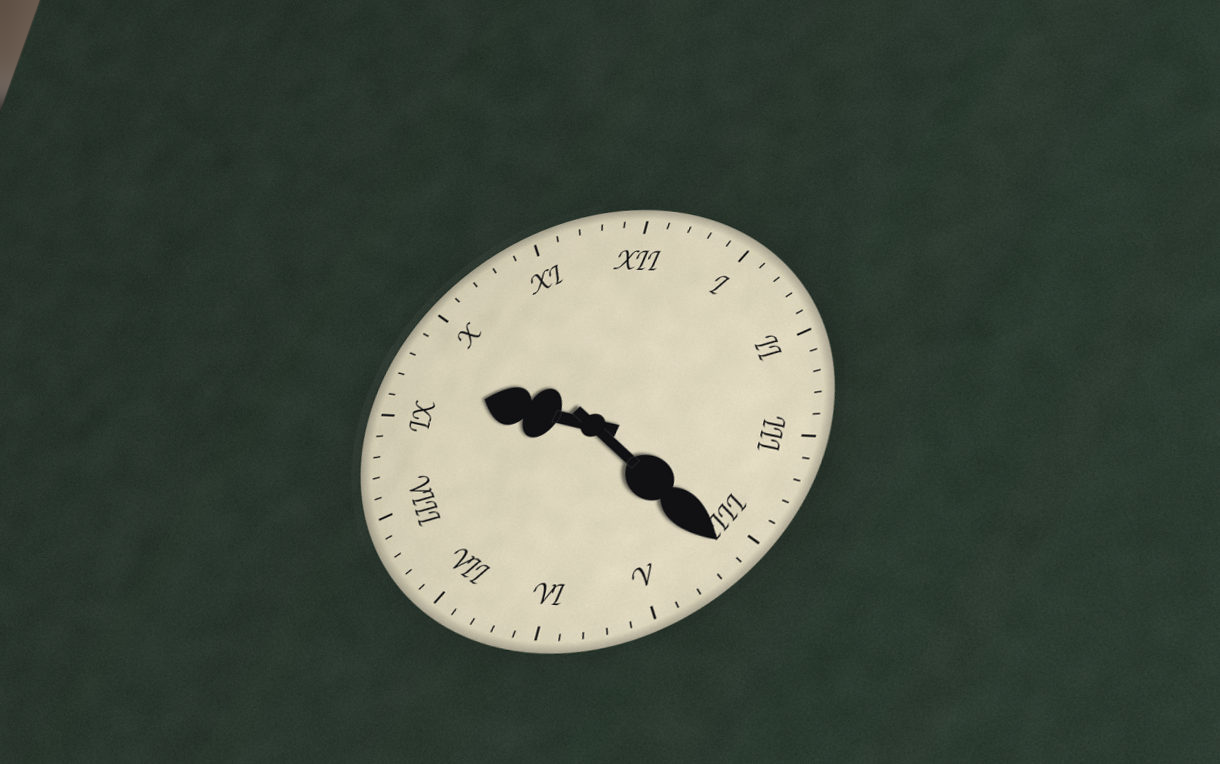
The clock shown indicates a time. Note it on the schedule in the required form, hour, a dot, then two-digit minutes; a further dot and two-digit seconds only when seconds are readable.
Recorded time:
9.21
